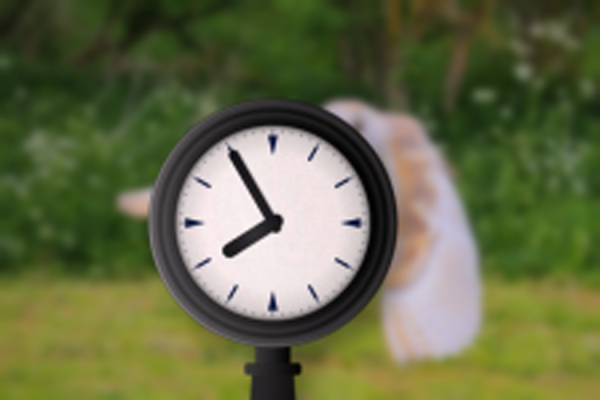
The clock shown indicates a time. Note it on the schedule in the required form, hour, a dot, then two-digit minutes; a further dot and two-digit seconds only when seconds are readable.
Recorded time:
7.55
